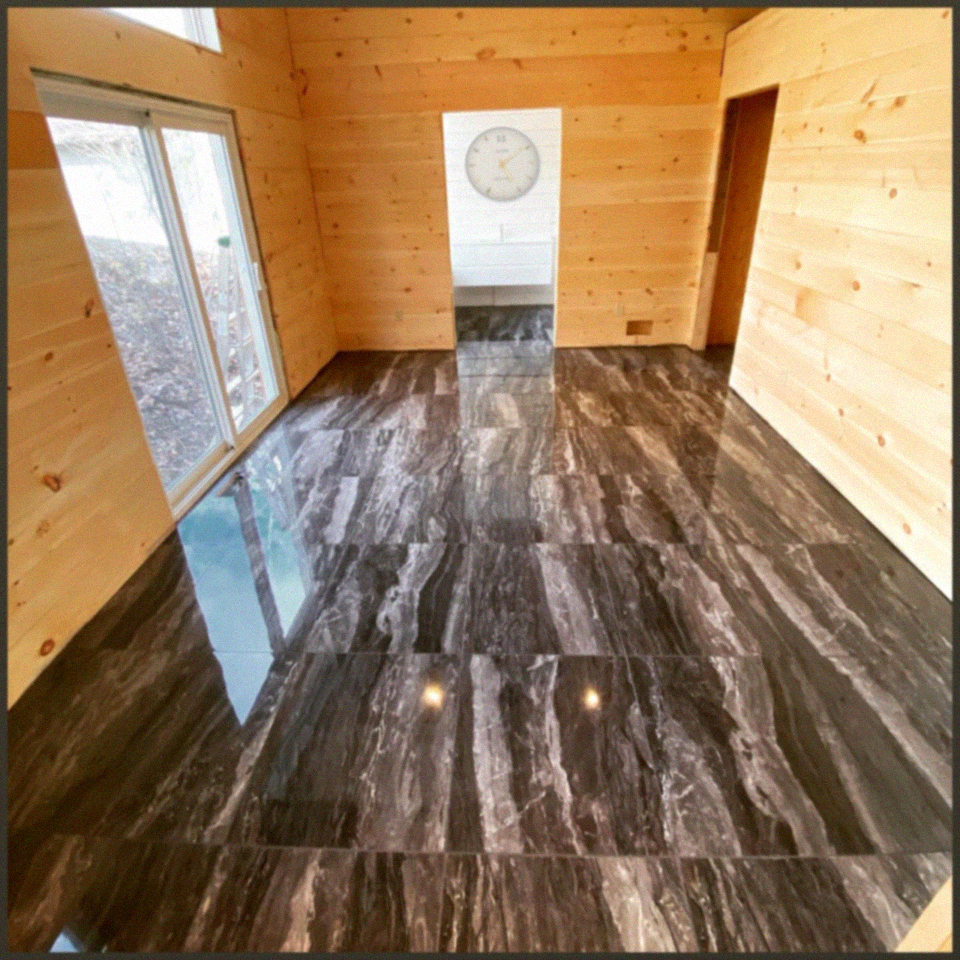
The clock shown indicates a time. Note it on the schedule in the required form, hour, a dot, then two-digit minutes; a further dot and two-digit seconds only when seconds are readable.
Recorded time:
5.09
